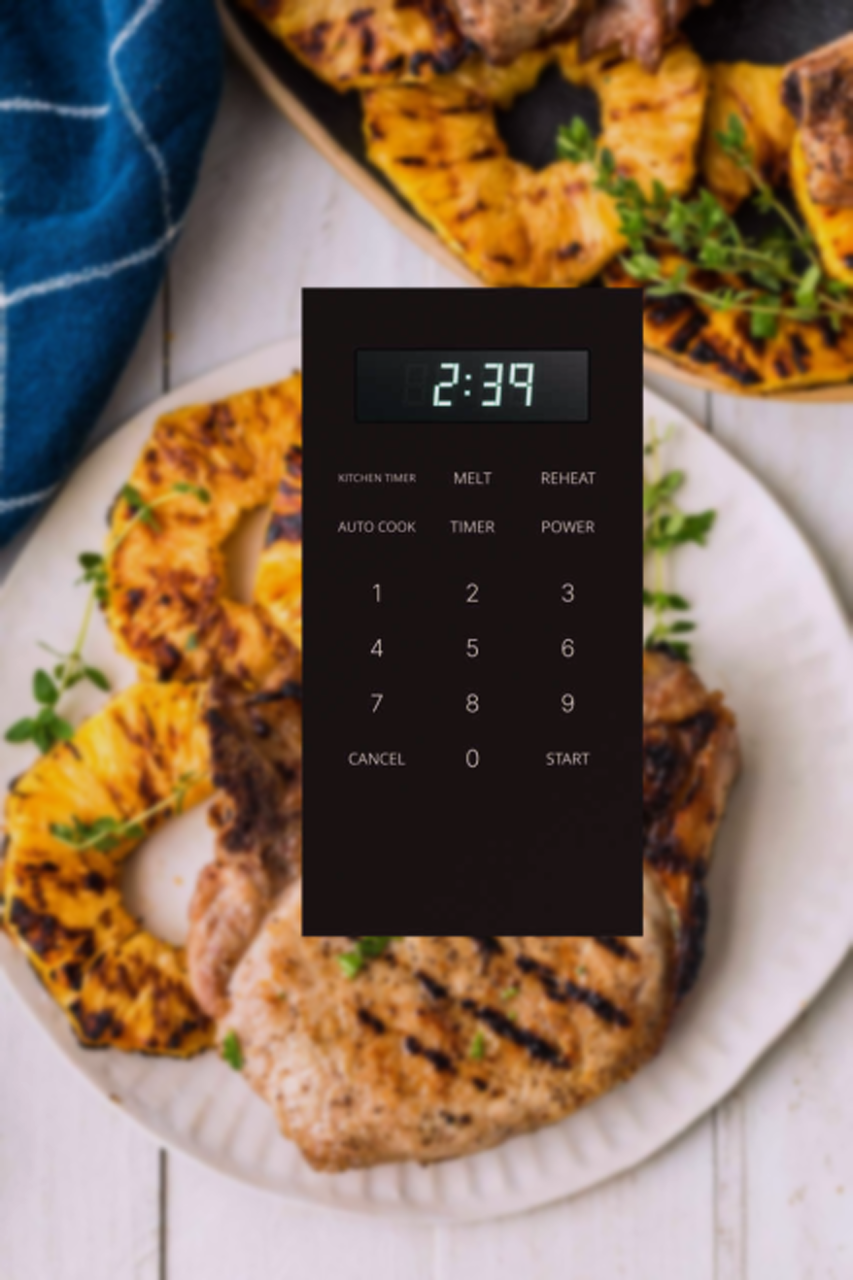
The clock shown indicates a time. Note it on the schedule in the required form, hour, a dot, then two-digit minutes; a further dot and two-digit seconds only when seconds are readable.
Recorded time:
2.39
